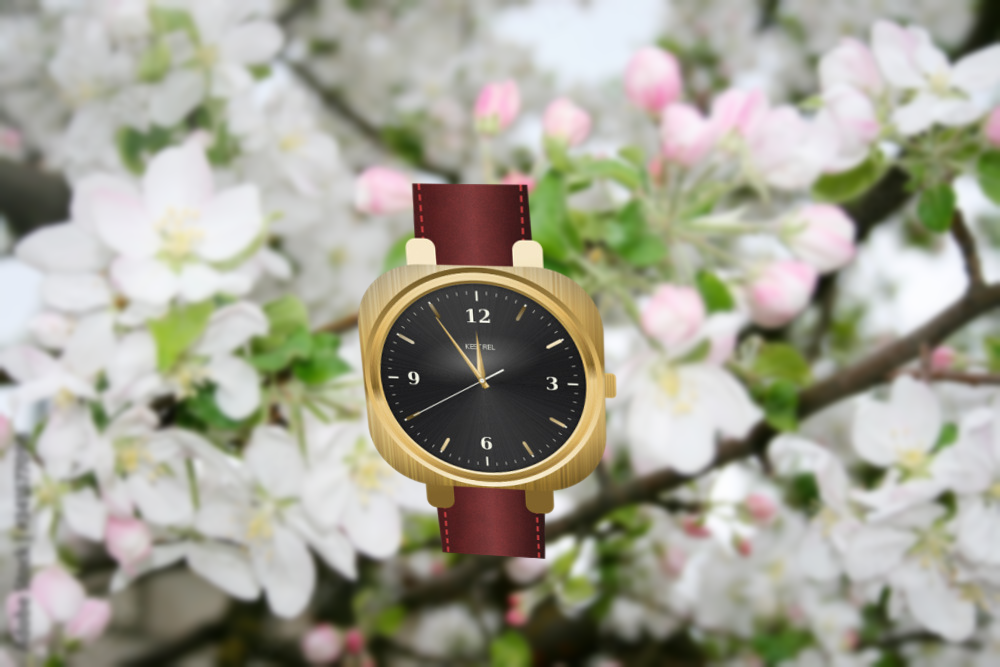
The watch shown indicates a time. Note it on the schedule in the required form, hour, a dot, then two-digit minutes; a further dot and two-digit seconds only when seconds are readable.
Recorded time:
11.54.40
